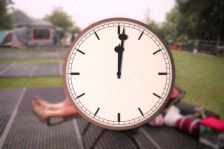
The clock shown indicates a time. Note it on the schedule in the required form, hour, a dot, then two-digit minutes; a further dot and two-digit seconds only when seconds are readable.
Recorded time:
12.01
